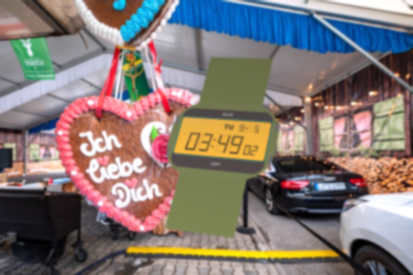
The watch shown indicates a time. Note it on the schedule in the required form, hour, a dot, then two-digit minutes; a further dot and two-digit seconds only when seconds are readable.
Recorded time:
3.49
